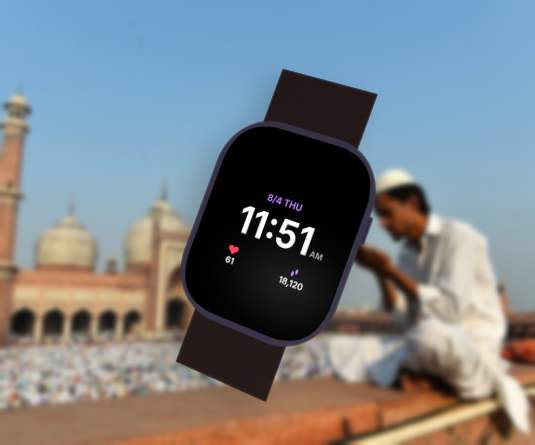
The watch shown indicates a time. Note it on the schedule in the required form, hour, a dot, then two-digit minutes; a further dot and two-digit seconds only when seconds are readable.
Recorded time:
11.51
